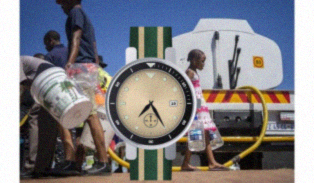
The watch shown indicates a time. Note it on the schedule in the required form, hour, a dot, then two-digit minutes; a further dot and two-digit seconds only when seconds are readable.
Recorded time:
7.25
